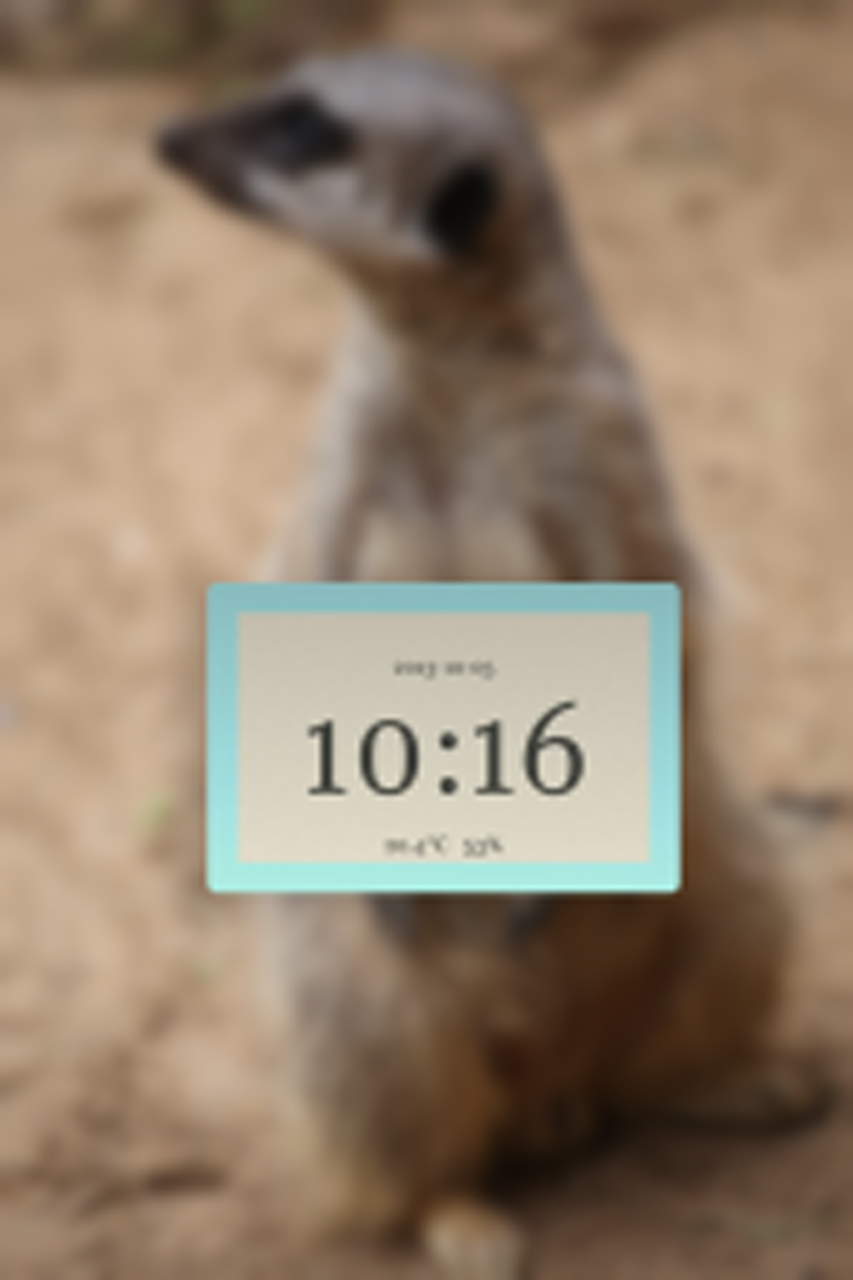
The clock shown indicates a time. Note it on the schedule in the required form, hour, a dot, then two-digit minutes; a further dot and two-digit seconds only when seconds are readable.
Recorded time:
10.16
